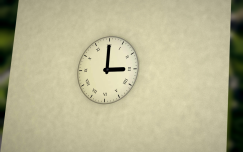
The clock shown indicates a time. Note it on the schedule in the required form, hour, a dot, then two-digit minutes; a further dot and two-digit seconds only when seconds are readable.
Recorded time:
3.00
